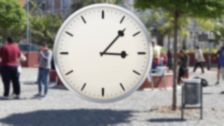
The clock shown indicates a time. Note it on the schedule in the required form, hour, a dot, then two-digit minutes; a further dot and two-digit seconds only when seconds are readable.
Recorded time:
3.07
